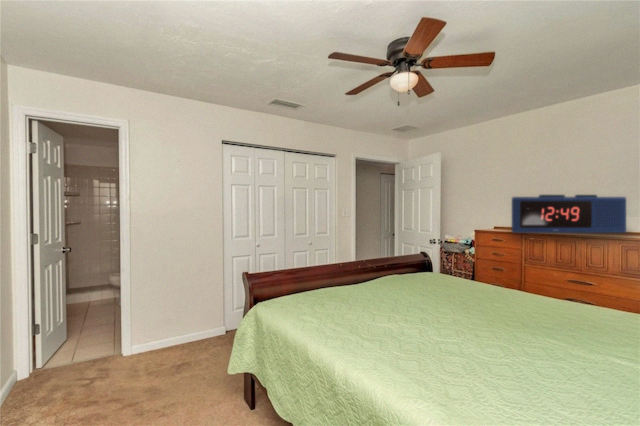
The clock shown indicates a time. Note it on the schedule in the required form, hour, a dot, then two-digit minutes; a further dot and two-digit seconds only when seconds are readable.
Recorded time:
12.49
